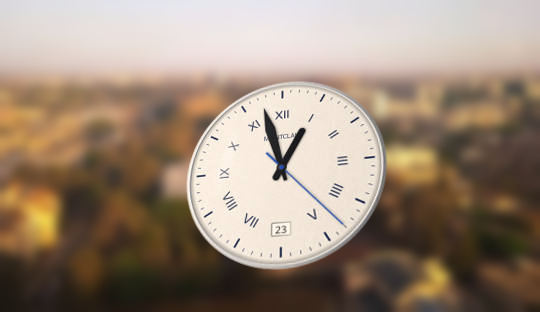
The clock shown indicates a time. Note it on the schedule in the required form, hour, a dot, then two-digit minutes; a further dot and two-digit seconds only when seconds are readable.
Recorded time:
12.57.23
